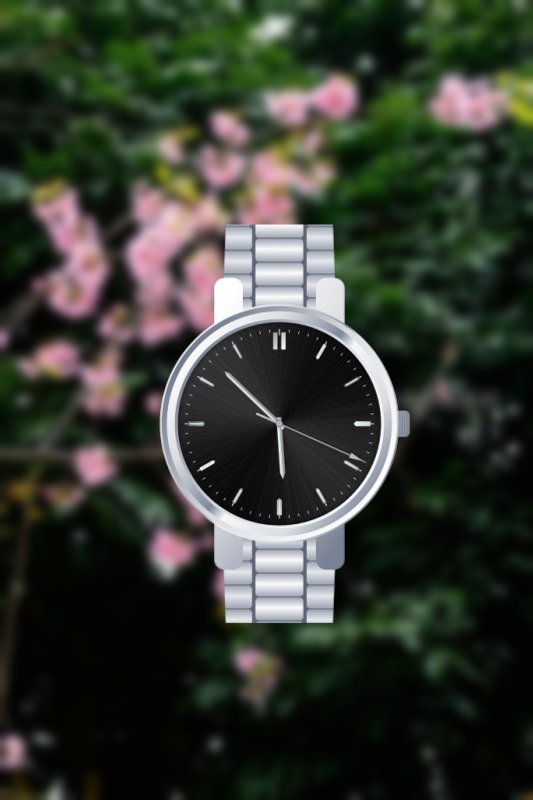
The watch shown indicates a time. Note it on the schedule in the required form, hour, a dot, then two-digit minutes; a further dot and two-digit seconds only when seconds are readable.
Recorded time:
5.52.19
